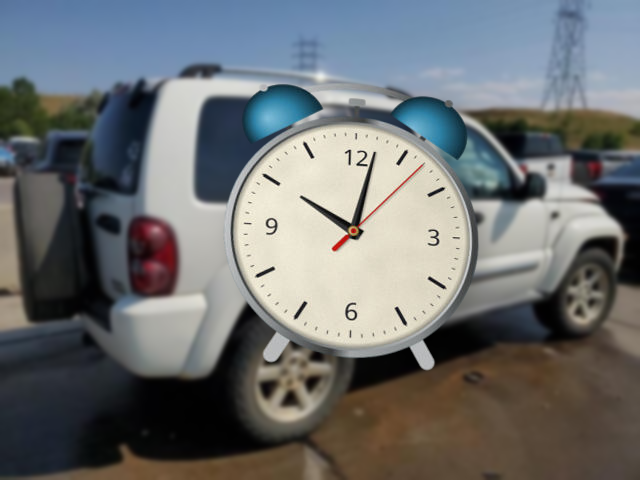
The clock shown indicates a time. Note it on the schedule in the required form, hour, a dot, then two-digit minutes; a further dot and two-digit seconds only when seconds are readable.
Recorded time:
10.02.07
